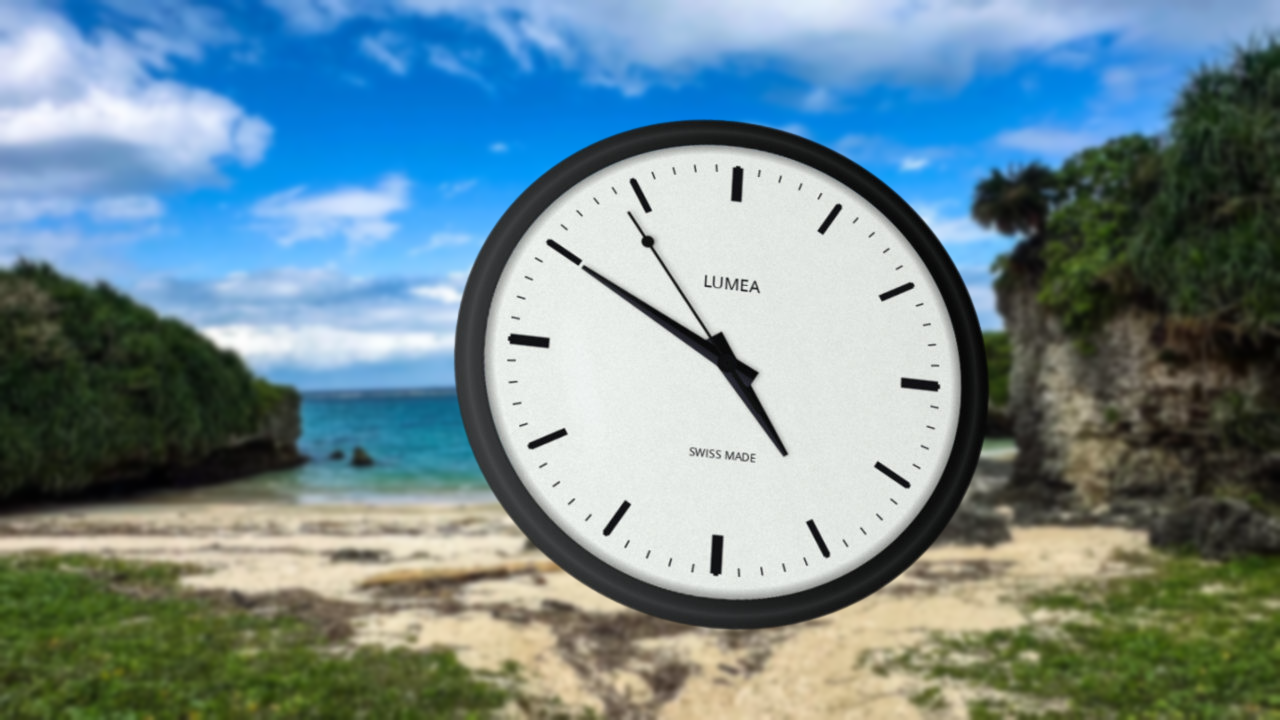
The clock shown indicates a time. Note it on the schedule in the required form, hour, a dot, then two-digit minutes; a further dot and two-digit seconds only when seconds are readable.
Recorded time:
4.49.54
